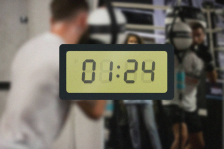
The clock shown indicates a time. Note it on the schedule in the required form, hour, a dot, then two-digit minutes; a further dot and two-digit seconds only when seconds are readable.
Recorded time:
1.24
